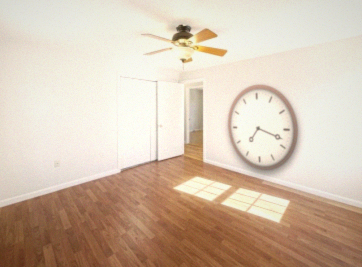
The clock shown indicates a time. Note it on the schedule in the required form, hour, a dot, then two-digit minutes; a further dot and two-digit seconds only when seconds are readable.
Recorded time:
7.18
